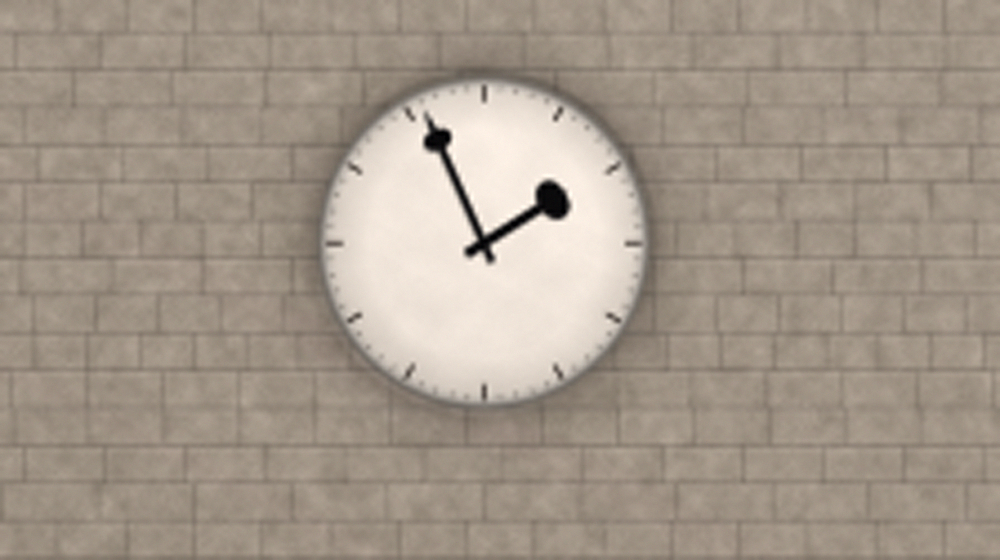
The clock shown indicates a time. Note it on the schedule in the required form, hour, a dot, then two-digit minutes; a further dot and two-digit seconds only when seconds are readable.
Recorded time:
1.56
